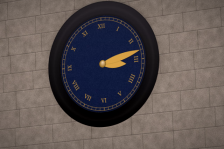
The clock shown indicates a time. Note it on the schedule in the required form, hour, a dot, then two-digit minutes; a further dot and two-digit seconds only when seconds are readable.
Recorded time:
3.13
